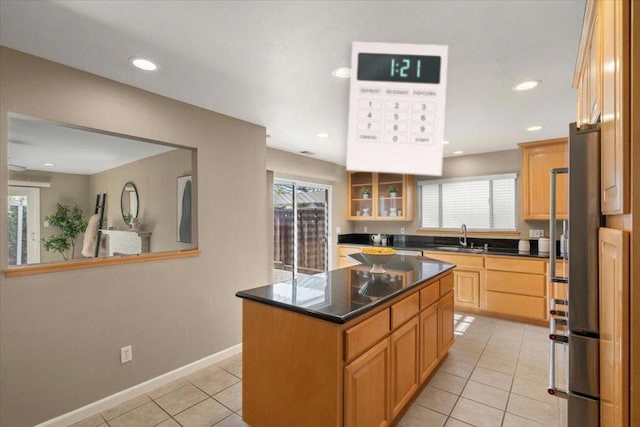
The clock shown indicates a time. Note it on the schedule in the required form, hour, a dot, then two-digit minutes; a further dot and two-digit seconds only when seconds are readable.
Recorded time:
1.21
